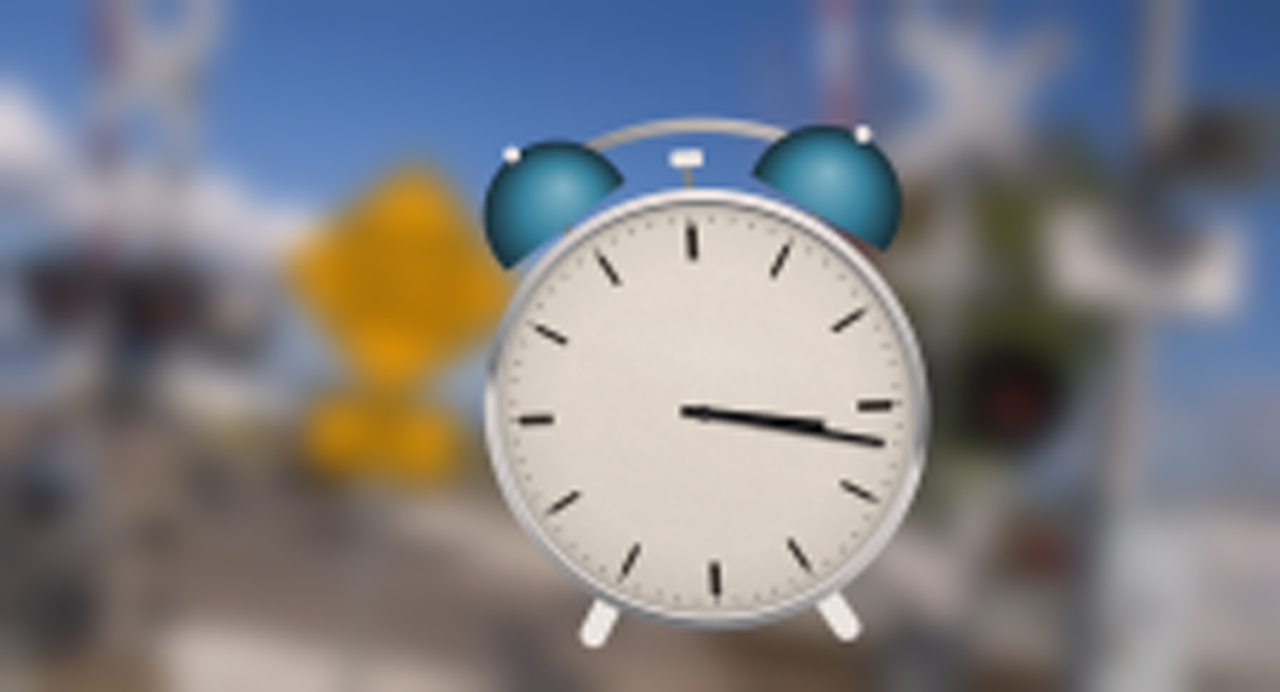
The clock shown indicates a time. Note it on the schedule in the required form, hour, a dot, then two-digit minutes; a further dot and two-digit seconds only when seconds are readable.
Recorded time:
3.17
